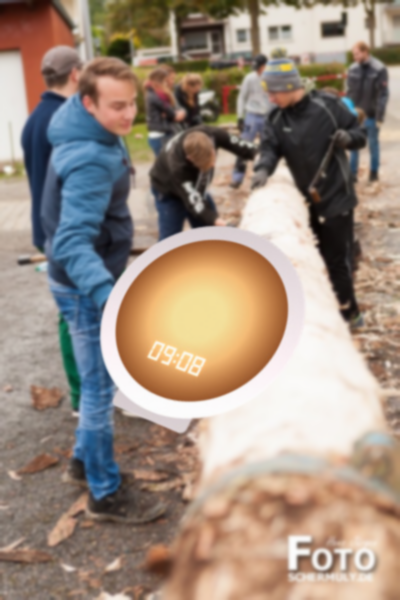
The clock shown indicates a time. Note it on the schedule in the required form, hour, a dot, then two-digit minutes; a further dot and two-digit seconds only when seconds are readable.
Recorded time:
9.08
